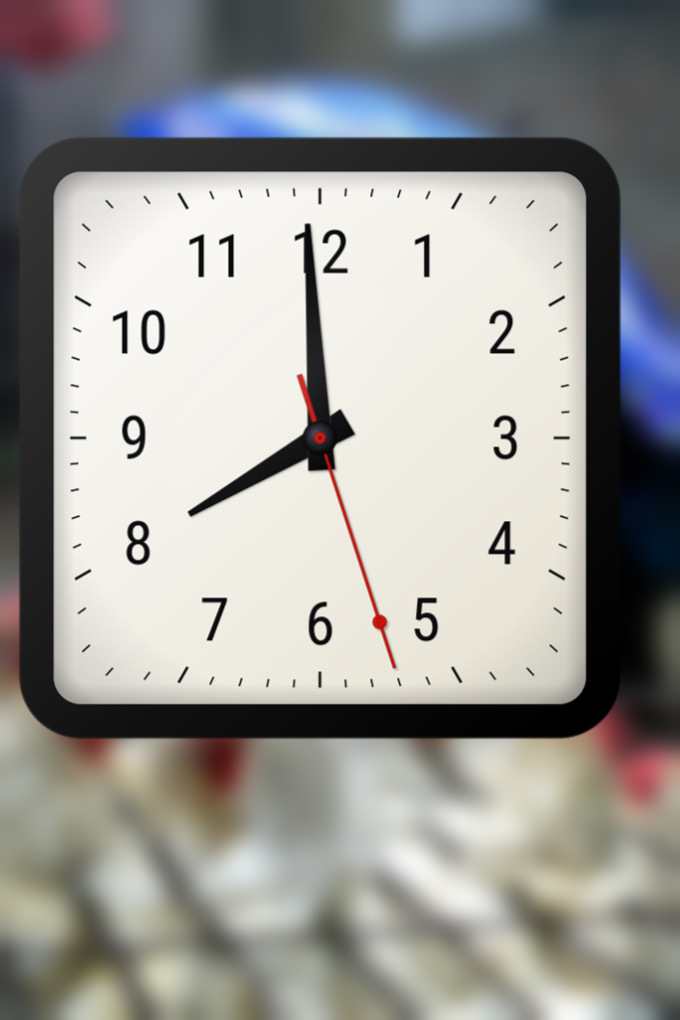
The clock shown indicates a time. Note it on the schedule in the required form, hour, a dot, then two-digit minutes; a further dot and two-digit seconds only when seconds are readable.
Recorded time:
7.59.27
